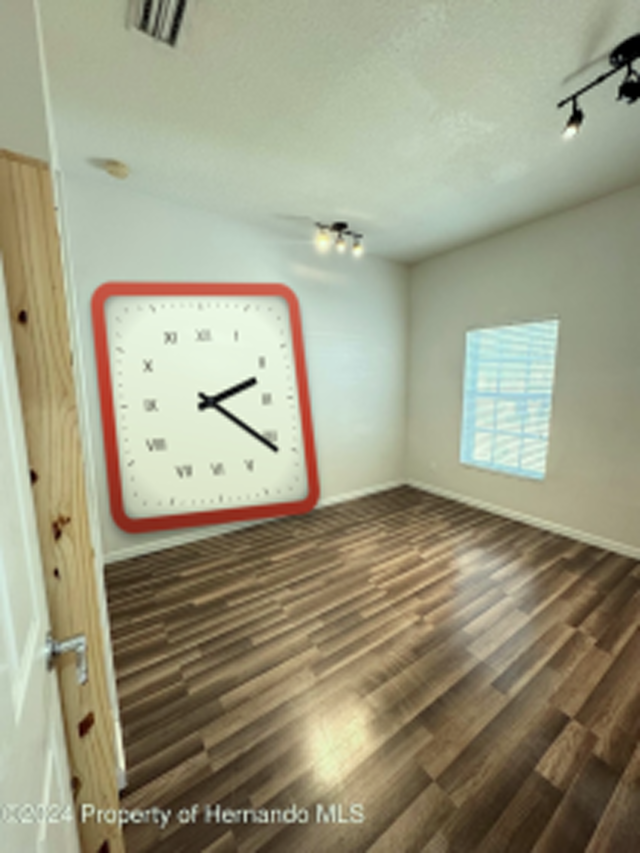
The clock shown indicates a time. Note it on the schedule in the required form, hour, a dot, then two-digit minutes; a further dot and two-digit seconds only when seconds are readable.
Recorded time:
2.21
